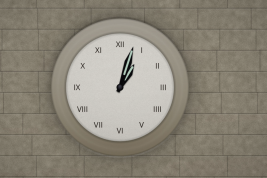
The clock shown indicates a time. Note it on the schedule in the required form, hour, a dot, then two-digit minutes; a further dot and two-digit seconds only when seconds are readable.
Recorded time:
1.03
